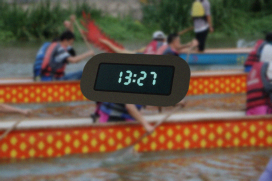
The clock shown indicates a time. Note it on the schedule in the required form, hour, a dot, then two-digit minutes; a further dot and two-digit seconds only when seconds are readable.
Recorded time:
13.27
